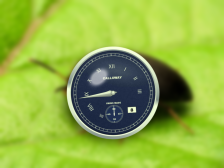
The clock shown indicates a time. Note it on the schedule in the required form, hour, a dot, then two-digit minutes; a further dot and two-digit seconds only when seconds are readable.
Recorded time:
8.44
